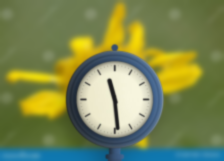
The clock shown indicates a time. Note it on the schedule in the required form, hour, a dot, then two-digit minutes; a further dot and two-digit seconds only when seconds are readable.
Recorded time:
11.29
